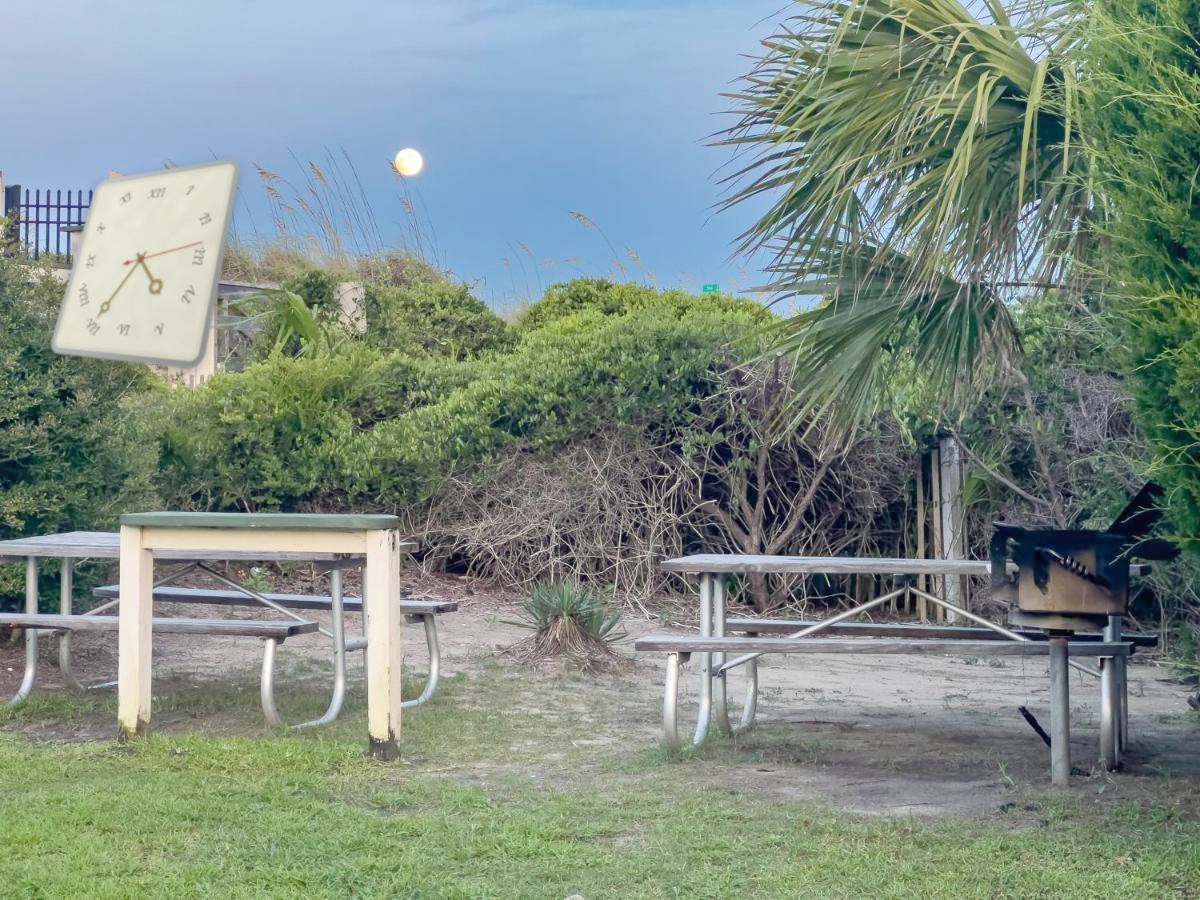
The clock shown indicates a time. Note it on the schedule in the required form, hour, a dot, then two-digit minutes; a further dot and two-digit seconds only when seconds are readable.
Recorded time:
4.35.13
